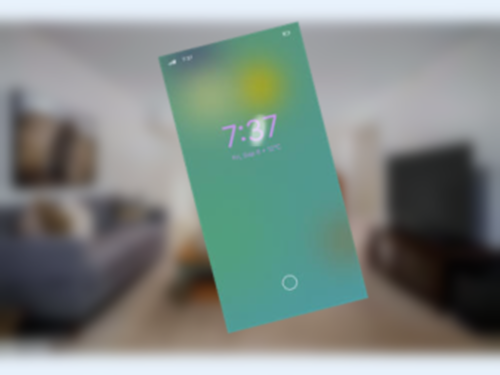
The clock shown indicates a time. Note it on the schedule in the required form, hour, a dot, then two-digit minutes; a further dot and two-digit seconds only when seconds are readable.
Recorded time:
7.37
